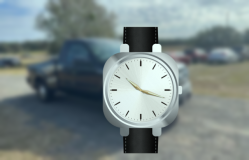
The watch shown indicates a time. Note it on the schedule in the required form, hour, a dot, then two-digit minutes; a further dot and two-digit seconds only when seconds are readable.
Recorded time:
10.18
